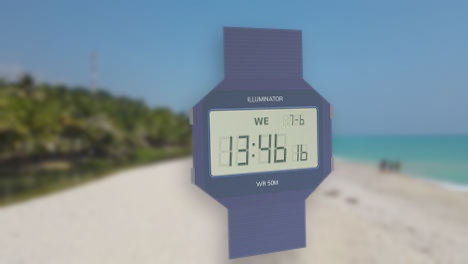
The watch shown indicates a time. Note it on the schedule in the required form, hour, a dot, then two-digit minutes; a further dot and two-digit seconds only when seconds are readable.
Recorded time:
13.46.16
